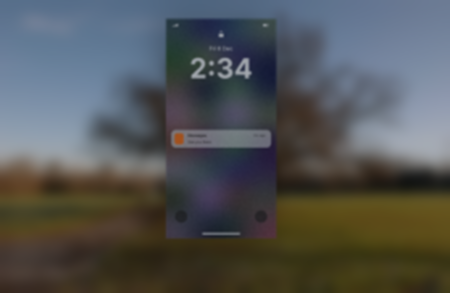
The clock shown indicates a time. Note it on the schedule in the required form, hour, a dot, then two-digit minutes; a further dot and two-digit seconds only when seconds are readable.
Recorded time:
2.34
